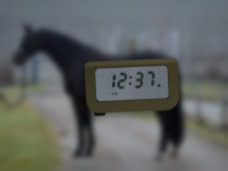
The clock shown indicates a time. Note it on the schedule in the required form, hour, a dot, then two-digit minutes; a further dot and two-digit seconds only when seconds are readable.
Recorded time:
12.37
